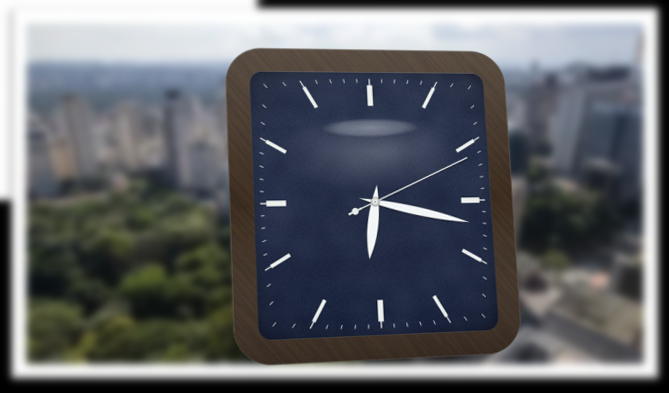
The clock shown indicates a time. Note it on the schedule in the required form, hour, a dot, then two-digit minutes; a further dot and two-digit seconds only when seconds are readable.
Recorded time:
6.17.11
